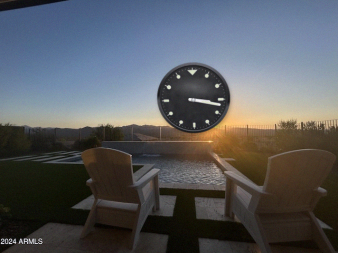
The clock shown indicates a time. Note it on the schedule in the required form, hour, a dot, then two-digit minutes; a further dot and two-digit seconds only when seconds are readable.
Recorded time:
3.17
